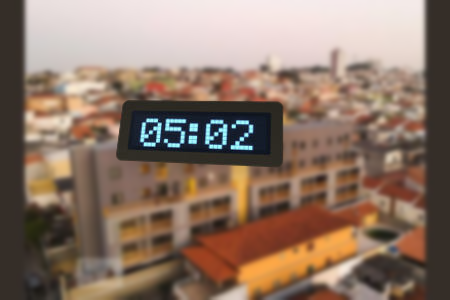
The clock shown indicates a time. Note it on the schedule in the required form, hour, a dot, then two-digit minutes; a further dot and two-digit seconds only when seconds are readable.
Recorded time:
5.02
